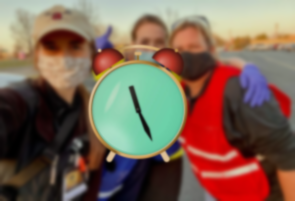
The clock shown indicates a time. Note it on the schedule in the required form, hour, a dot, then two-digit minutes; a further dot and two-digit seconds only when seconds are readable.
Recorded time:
11.26
